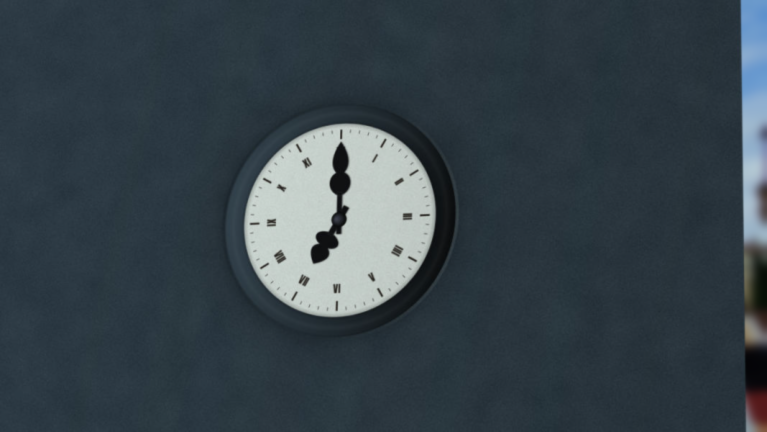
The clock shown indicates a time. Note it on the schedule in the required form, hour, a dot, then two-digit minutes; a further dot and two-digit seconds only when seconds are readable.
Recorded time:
7.00
